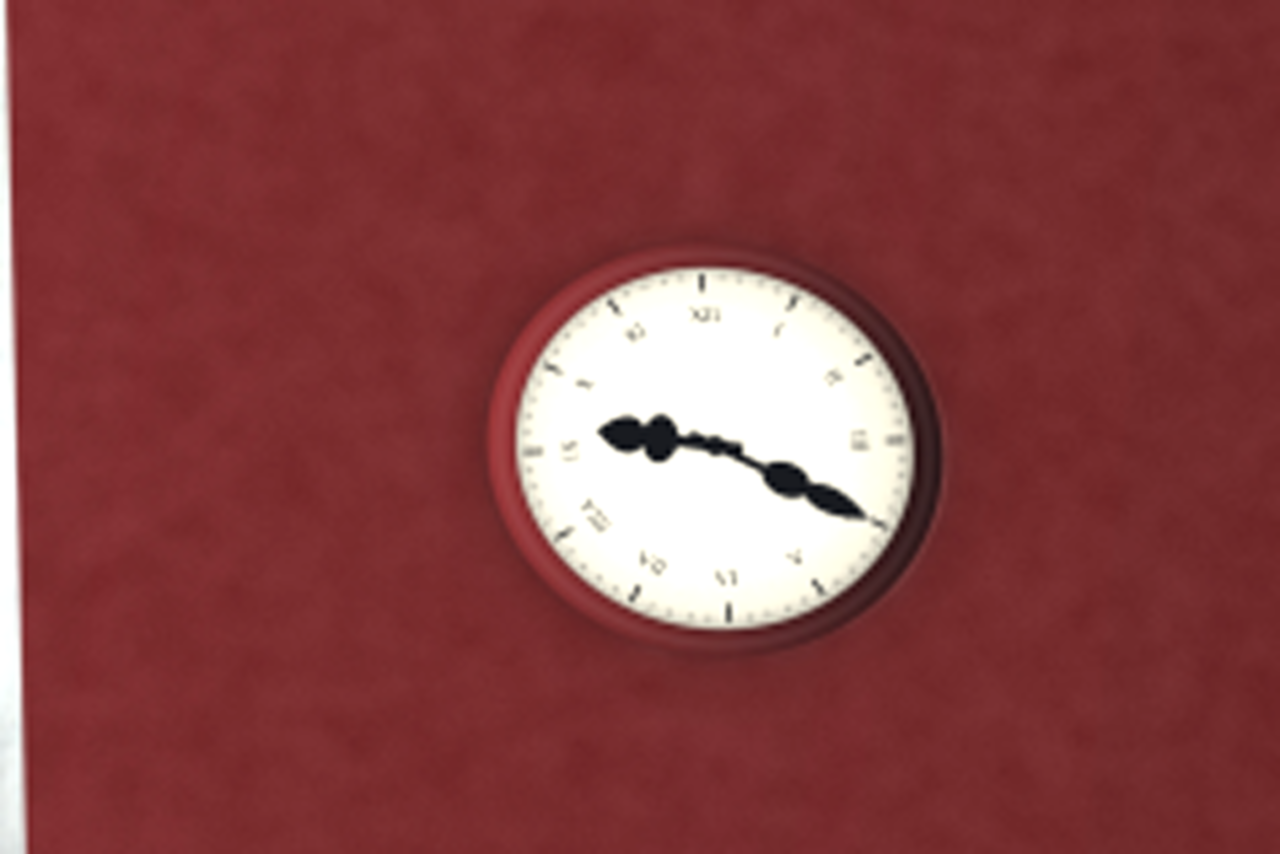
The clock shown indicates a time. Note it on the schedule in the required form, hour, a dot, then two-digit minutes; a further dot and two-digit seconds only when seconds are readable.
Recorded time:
9.20
